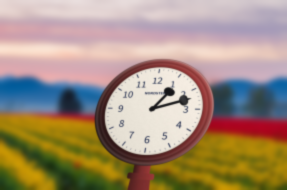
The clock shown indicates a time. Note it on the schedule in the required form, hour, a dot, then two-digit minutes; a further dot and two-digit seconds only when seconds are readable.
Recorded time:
1.12
